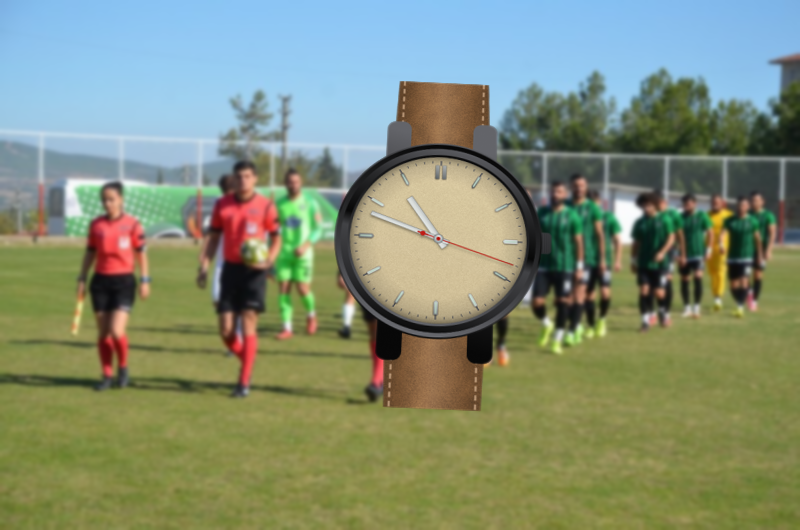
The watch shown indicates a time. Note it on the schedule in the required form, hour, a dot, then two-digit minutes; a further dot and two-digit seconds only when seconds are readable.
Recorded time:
10.48.18
